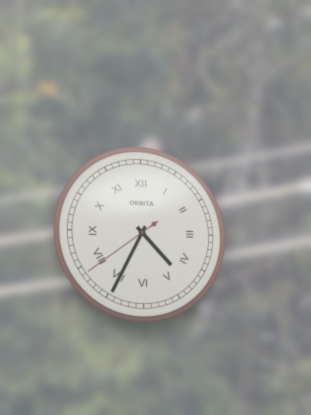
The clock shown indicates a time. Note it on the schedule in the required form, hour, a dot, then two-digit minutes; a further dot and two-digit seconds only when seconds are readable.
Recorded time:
4.34.39
